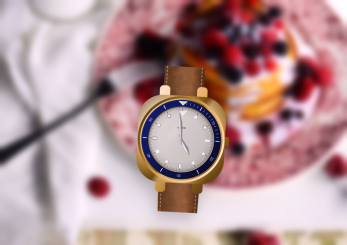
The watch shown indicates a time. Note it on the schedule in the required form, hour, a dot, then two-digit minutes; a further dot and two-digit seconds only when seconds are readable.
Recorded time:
4.59
